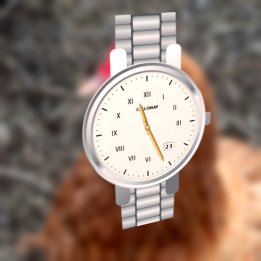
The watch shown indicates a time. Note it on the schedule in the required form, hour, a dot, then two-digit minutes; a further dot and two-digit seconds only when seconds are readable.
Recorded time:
11.26
